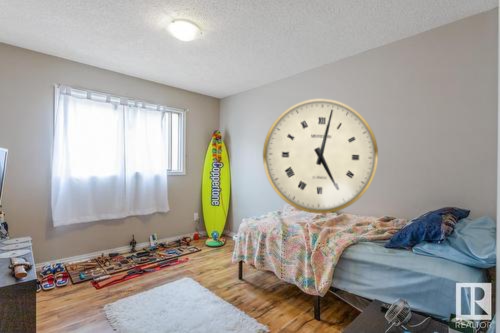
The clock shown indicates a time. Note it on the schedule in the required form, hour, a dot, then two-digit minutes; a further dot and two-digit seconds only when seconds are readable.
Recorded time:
5.02
